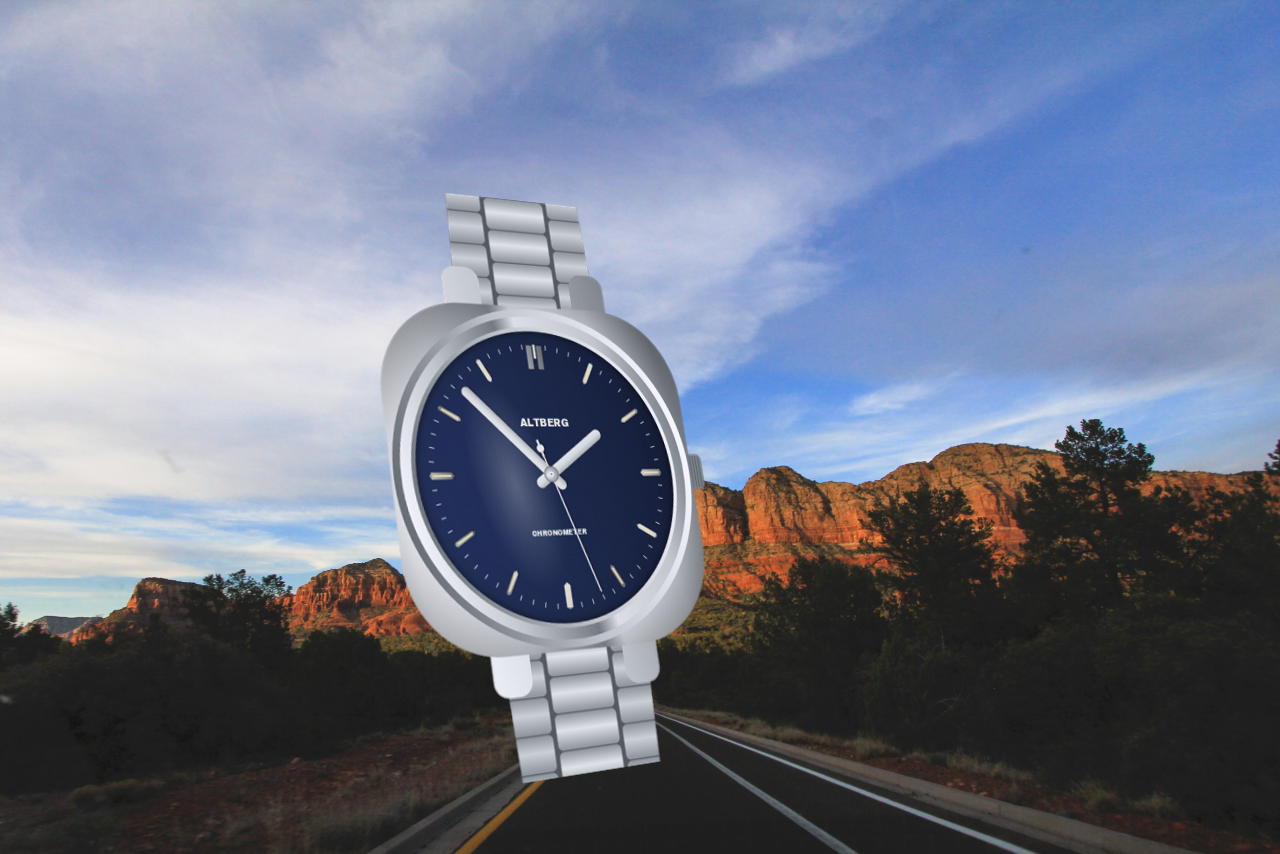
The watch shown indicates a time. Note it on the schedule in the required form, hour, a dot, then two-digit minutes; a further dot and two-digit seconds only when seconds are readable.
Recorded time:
1.52.27
